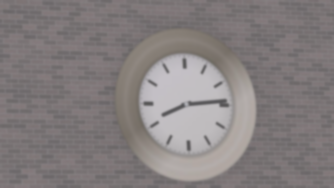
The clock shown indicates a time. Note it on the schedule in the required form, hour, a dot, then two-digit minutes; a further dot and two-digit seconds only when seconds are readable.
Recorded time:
8.14
